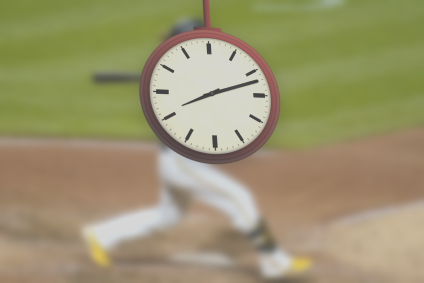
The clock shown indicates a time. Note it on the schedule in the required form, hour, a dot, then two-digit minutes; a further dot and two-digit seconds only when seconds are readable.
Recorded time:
8.12
